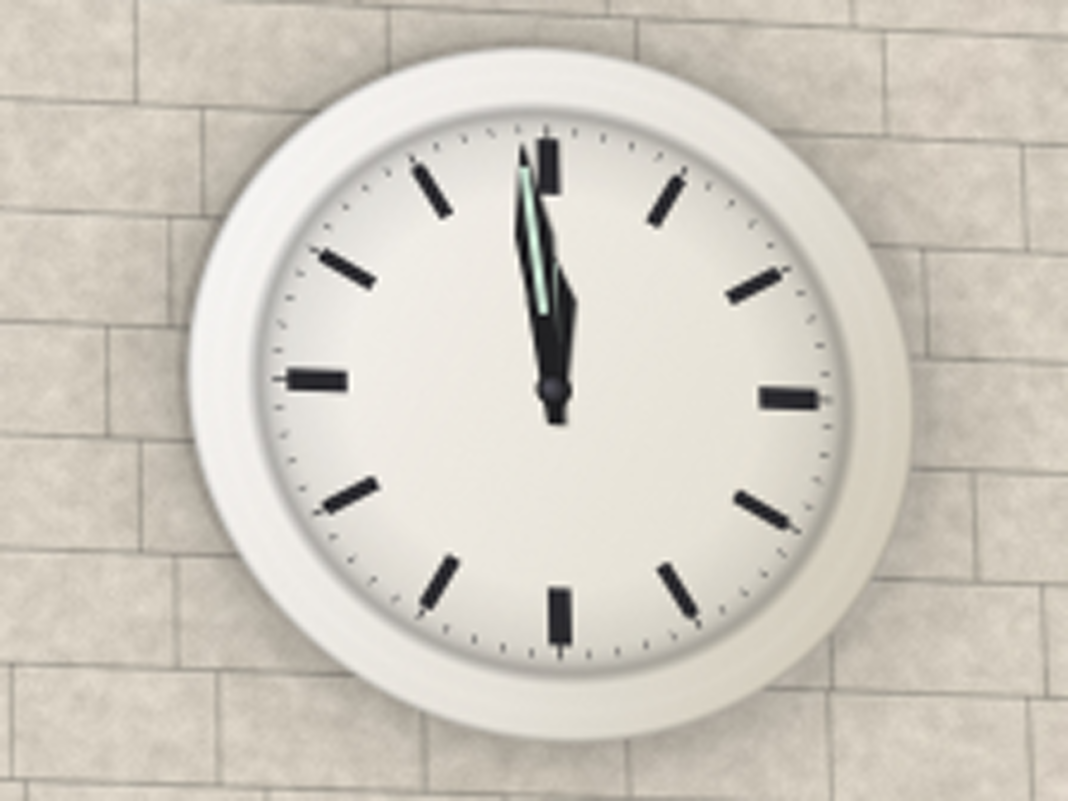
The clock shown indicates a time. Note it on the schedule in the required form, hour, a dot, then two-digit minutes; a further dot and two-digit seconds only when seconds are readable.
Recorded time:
11.59
